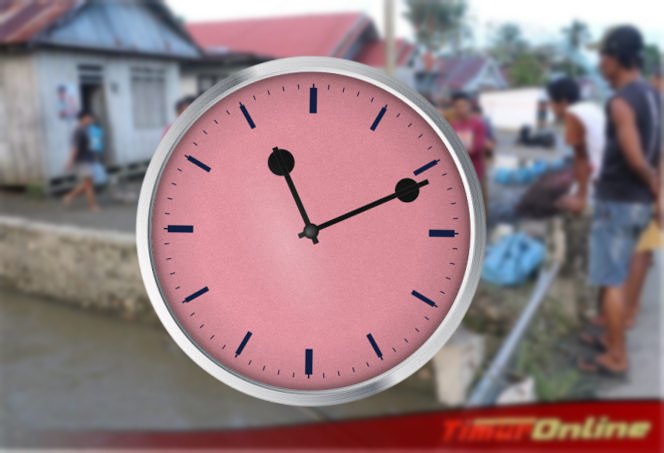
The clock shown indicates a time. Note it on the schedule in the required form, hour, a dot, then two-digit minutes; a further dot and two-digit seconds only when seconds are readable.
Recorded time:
11.11
